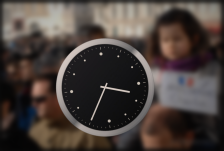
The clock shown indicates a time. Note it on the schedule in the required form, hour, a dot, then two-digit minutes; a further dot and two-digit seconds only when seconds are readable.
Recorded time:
3.35
